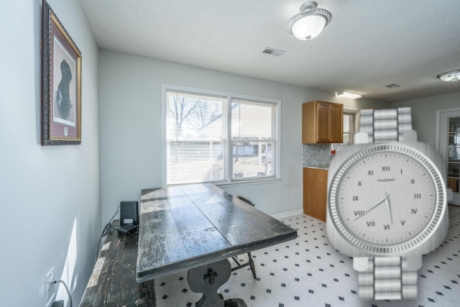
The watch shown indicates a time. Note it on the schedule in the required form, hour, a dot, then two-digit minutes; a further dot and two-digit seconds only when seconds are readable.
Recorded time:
5.39
